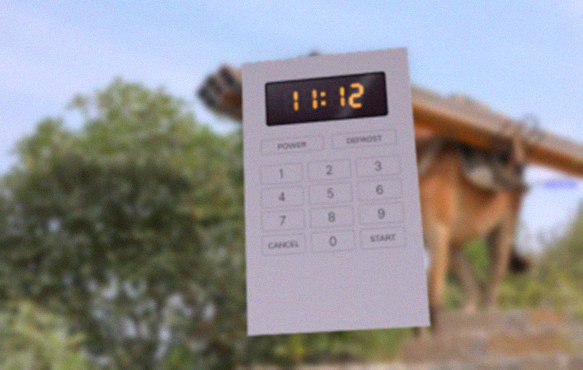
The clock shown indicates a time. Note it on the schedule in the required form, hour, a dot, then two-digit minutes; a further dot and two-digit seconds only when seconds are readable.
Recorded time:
11.12
